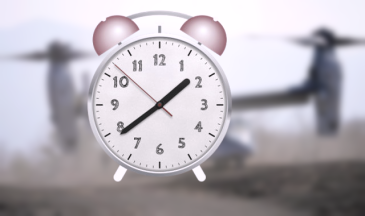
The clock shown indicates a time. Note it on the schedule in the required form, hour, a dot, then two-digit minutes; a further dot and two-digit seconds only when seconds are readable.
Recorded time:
1.38.52
